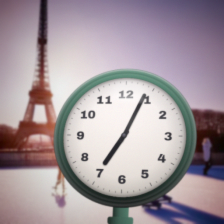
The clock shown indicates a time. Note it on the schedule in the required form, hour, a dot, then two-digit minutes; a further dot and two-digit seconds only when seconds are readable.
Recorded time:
7.04
